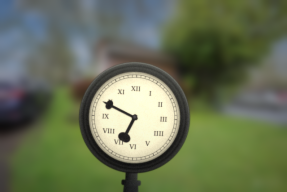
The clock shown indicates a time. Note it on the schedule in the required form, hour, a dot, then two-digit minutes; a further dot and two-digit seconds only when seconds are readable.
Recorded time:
6.49
